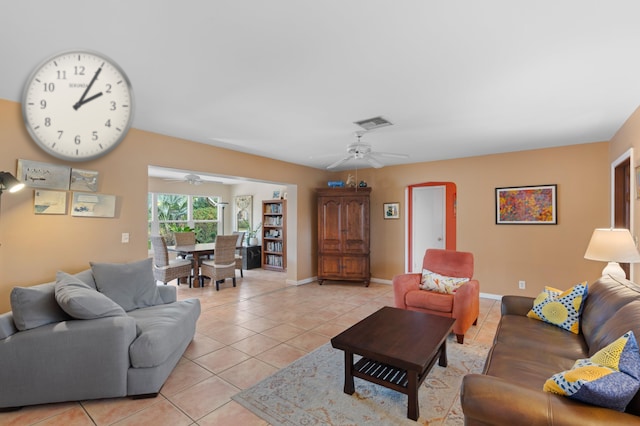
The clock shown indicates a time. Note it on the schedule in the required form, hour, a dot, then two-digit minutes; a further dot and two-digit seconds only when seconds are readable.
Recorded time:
2.05
